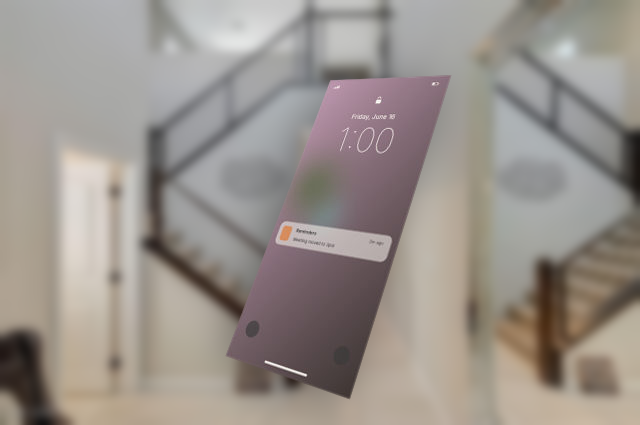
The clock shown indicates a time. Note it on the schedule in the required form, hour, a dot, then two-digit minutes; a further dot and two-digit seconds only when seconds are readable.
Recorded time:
1.00
